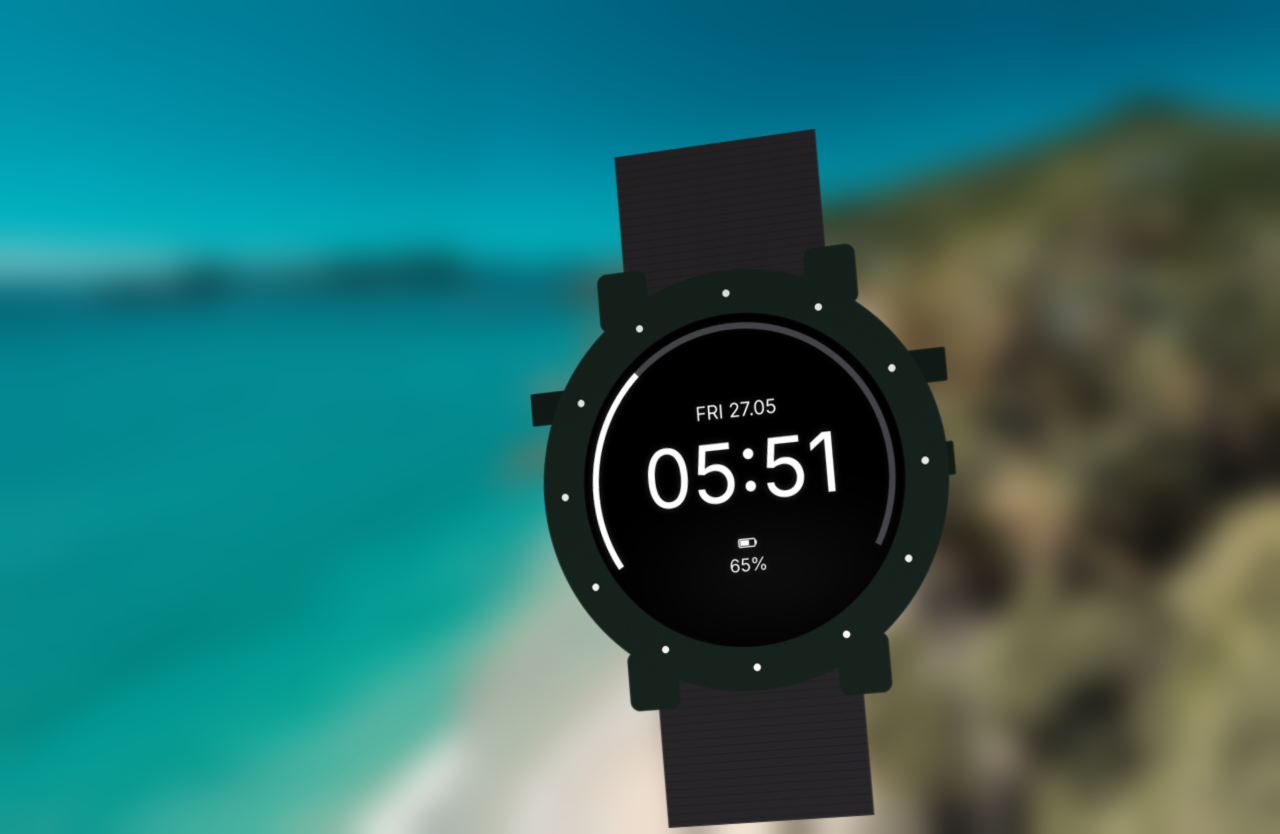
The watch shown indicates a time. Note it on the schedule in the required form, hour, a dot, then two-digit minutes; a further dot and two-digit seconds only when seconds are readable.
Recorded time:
5.51
